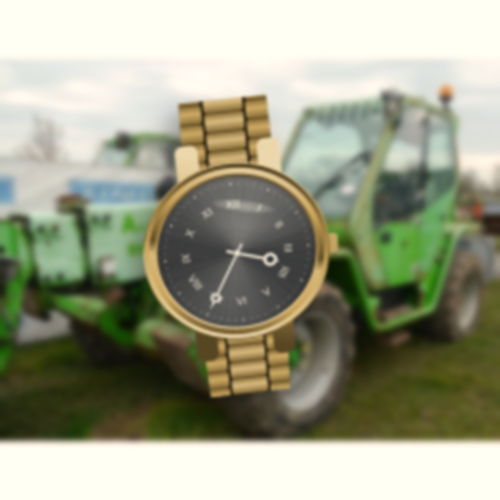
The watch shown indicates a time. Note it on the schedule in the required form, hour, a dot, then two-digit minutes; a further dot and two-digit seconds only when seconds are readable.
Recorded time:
3.35
